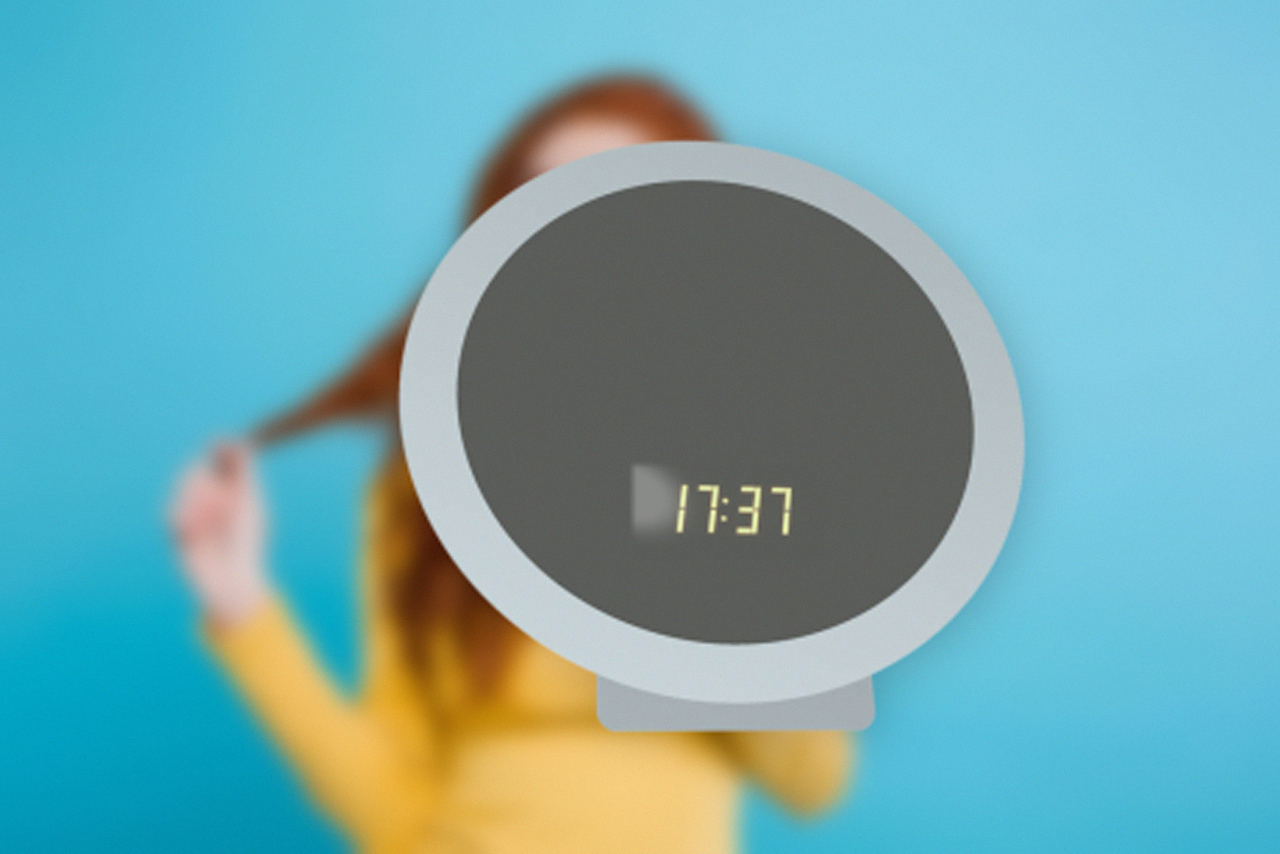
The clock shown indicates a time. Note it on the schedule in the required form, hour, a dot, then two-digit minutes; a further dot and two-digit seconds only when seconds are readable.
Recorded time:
17.37
